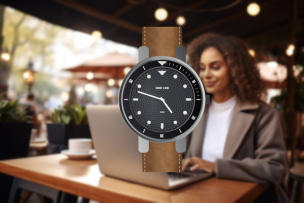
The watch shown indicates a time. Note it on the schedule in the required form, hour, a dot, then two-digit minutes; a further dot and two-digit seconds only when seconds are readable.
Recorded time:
4.48
